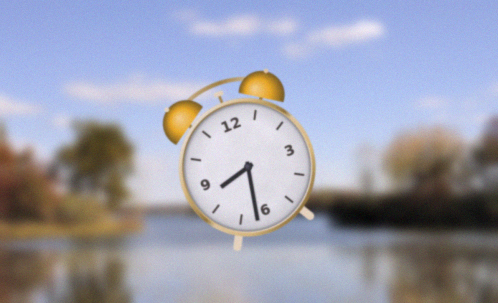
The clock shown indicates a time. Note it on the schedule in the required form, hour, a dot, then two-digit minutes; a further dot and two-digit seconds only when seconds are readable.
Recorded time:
8.32
